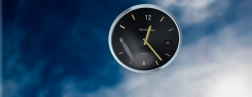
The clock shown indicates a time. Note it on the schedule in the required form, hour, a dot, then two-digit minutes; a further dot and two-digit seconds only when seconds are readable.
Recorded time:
12.23
